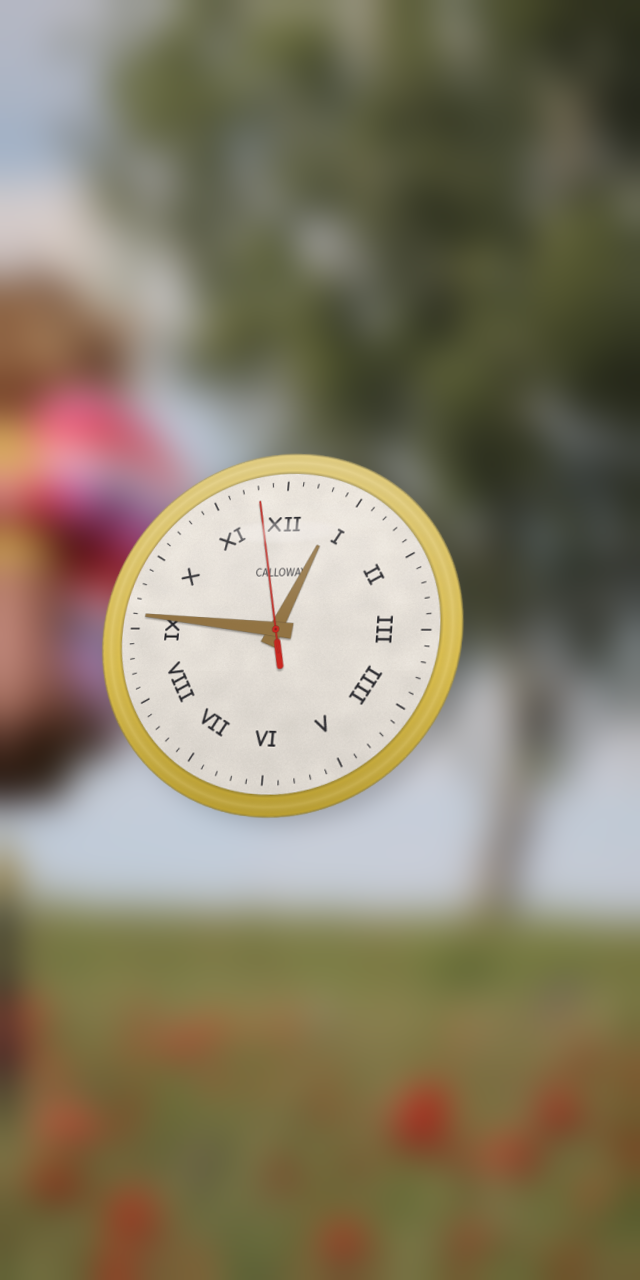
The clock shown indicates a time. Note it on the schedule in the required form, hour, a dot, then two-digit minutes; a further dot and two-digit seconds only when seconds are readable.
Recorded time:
12.45.58
